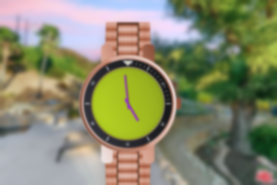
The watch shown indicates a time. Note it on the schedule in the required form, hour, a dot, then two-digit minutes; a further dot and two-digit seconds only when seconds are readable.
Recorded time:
4.59
